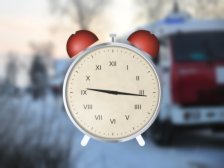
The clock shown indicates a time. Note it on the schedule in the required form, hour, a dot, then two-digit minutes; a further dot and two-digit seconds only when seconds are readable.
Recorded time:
9.16
